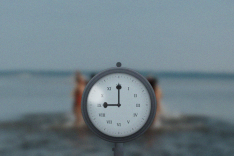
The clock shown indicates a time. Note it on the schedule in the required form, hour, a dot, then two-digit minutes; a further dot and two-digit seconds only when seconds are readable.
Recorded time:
9.00
